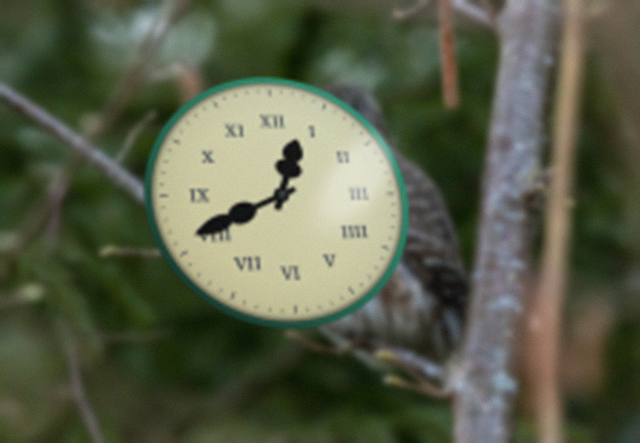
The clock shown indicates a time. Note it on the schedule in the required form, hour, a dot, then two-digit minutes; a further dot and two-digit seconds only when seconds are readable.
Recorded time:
12.41
